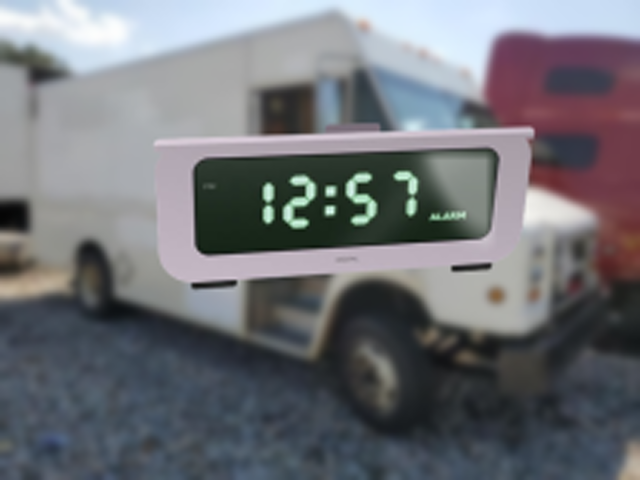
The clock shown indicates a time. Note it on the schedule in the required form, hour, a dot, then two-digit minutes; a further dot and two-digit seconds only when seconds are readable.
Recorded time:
12.57
